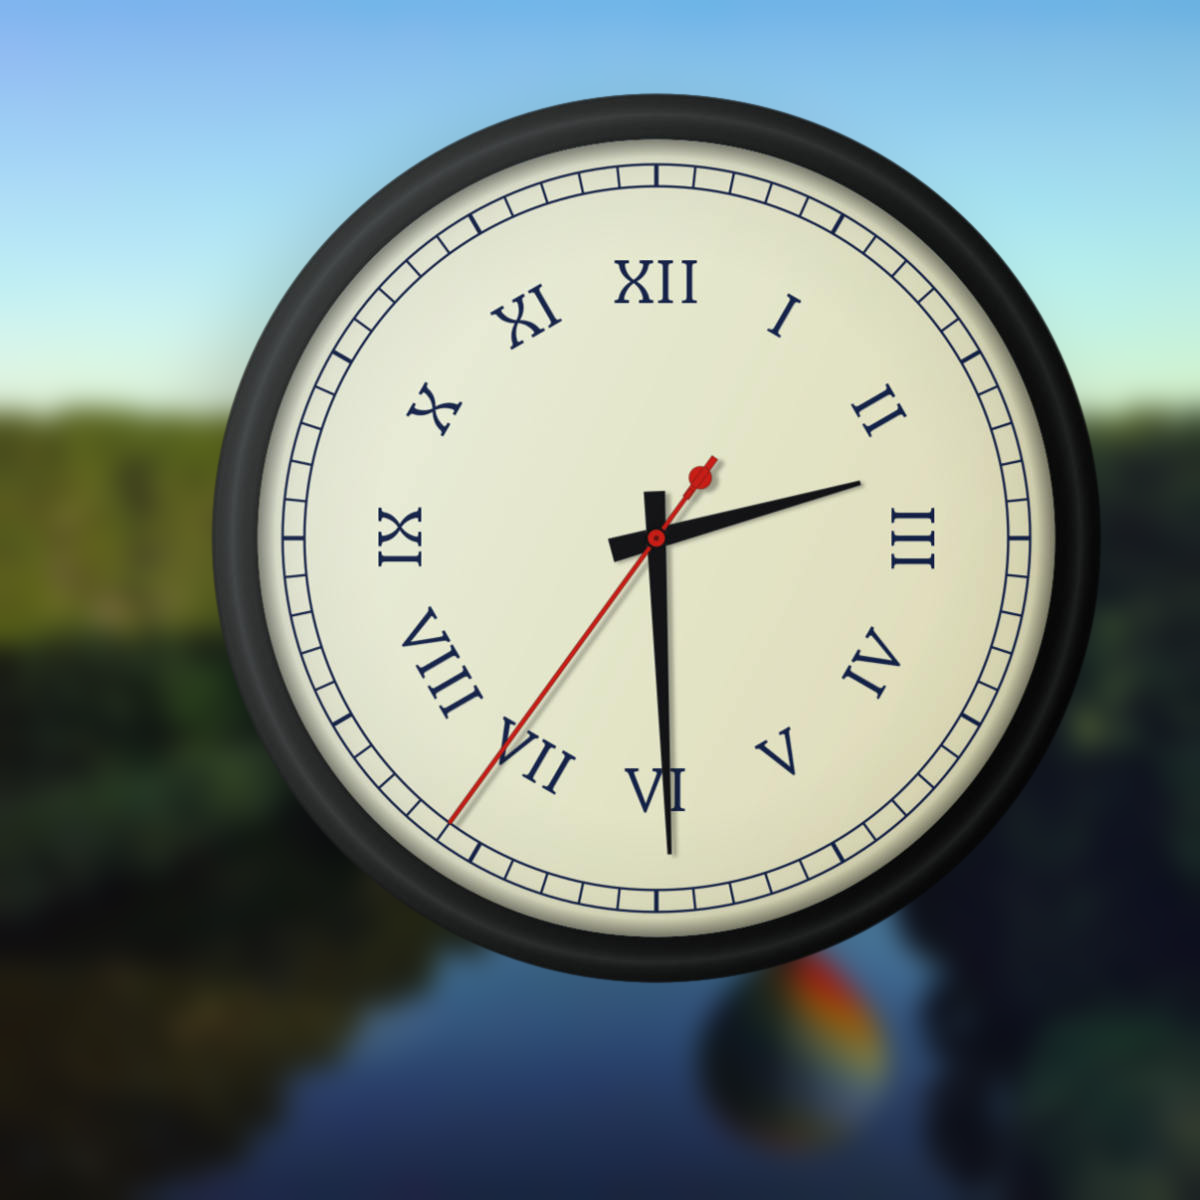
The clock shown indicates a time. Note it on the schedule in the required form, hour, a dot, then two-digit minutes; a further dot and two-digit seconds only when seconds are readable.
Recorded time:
2.29.36
